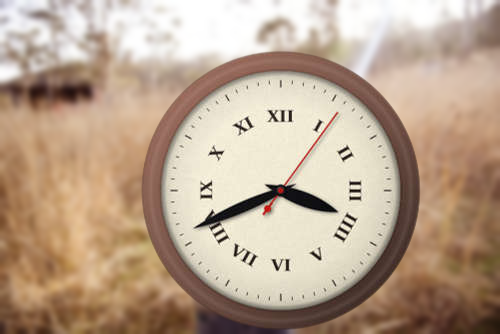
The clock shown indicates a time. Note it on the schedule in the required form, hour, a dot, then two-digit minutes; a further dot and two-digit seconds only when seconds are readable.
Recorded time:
3.41.06
